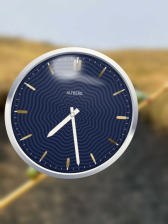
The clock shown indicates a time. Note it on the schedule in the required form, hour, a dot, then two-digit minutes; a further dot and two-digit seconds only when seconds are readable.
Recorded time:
7.28
